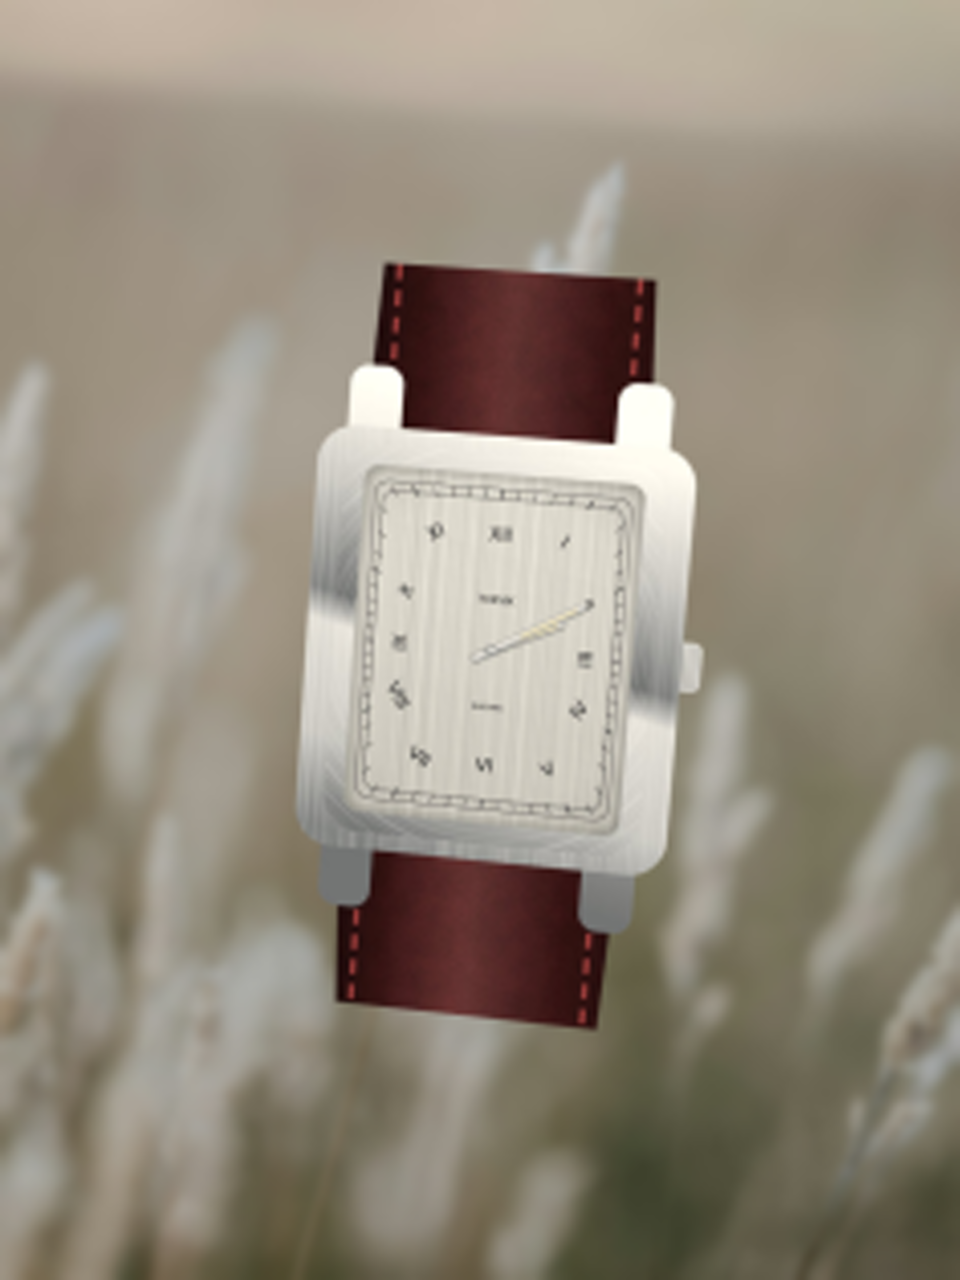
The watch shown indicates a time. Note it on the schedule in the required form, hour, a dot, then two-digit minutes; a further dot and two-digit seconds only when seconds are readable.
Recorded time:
2.10
